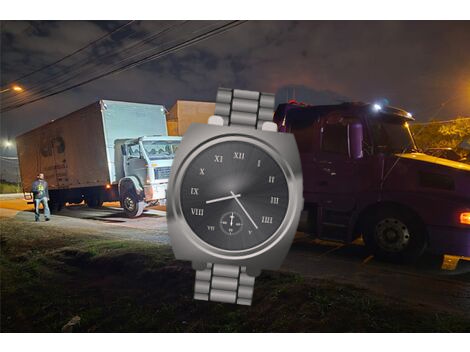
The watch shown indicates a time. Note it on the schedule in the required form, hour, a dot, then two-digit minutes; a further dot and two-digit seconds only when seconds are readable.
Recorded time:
8.23
